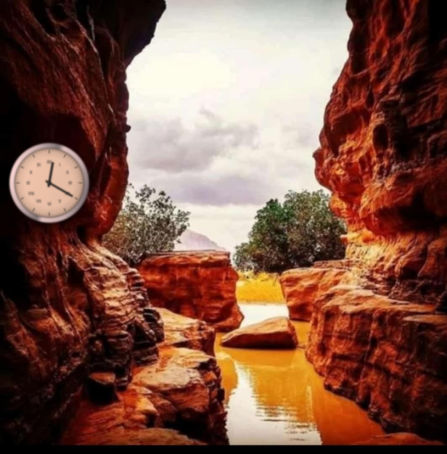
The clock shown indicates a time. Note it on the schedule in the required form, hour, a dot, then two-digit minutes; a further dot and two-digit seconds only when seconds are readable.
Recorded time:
12.20
